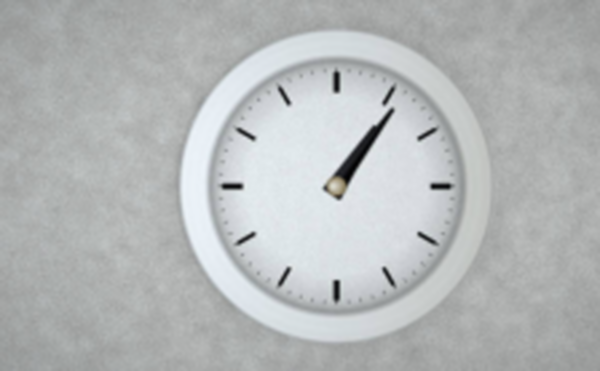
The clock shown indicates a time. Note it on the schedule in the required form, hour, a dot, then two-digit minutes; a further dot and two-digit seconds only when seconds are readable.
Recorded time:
1.06
